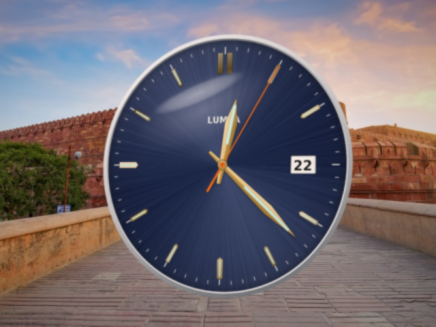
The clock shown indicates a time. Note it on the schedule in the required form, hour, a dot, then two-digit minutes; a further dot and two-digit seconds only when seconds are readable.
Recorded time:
12.22.05
